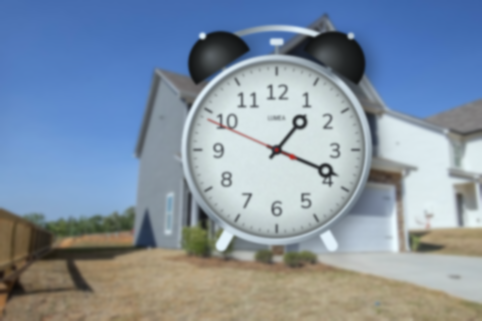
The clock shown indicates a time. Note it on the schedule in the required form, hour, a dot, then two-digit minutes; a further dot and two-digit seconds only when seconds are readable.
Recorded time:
1.18.49
